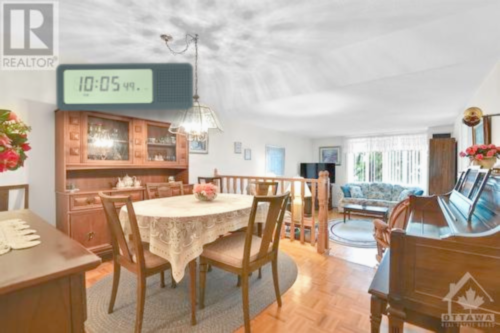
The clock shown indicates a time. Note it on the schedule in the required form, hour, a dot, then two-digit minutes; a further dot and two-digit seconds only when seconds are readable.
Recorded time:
10.05
